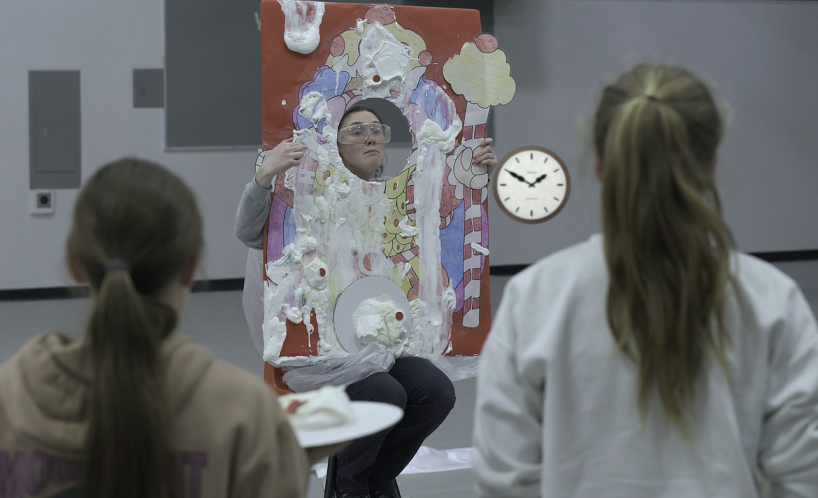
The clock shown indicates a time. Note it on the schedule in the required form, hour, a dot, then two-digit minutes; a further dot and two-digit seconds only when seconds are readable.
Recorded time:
1.50
